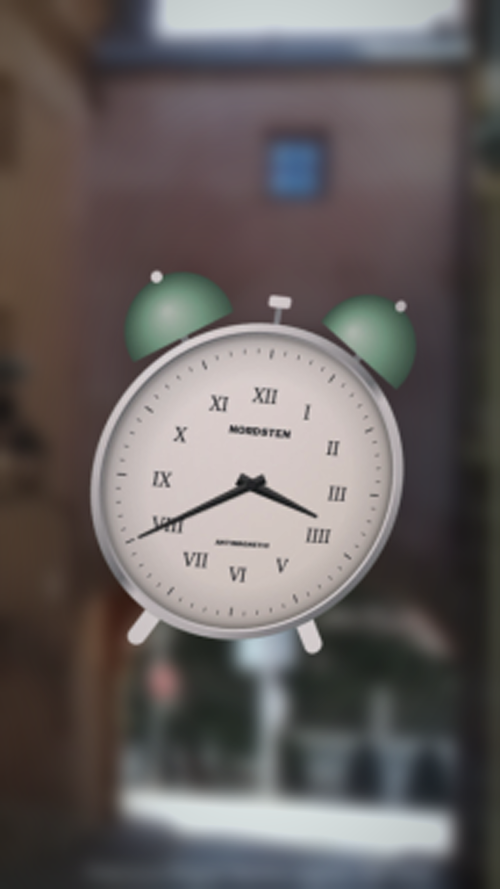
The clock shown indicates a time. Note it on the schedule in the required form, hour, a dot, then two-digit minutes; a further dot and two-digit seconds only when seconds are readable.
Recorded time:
3.40
